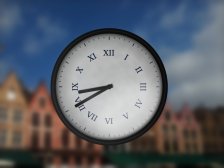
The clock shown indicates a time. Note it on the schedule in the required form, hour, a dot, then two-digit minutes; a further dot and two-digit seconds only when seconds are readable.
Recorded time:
8.40
